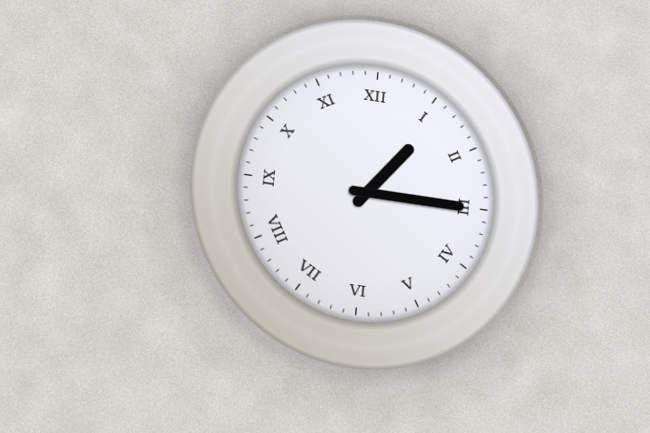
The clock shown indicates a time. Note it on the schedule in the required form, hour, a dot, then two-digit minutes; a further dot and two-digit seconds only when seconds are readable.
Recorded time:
1.15
